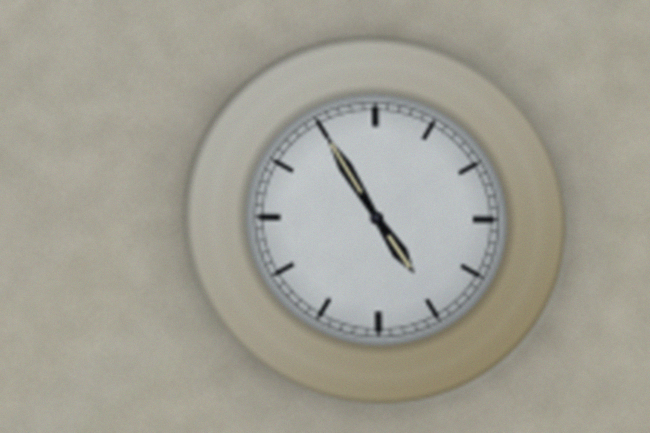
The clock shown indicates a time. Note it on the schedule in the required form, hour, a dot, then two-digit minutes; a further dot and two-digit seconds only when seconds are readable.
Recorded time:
4.55
